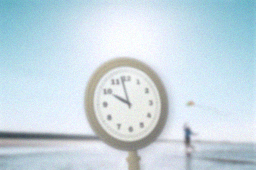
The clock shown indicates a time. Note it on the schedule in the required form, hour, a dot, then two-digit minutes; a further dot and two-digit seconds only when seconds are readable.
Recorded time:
9.58
